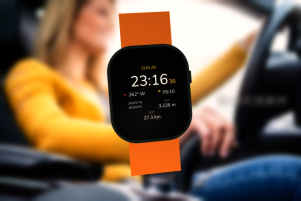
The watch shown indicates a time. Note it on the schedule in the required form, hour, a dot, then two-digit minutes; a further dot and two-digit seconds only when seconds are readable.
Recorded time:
23.16
